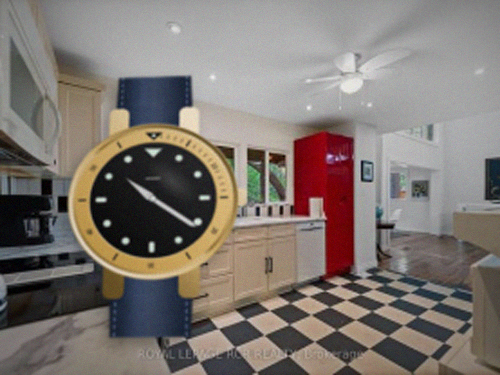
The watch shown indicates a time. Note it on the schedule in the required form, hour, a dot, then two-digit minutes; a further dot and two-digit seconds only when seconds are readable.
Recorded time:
10.21
